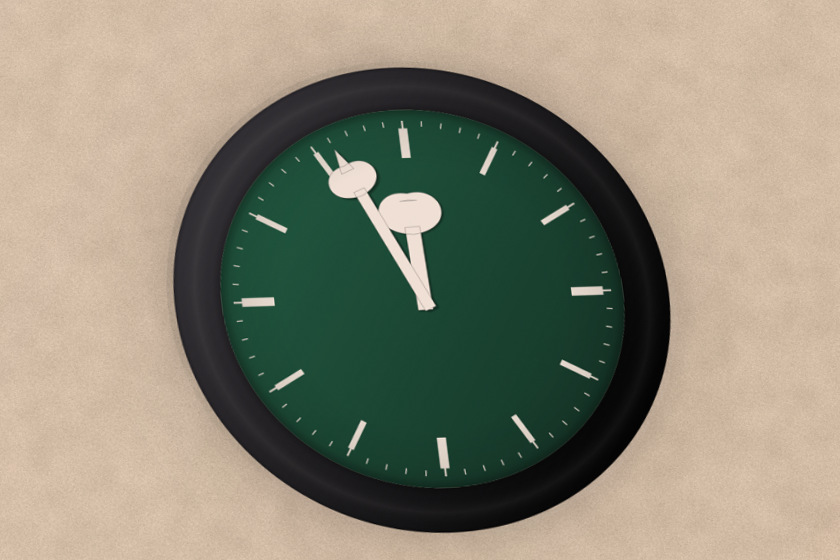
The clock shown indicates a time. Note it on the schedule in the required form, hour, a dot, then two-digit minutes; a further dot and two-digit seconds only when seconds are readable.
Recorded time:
11.56
